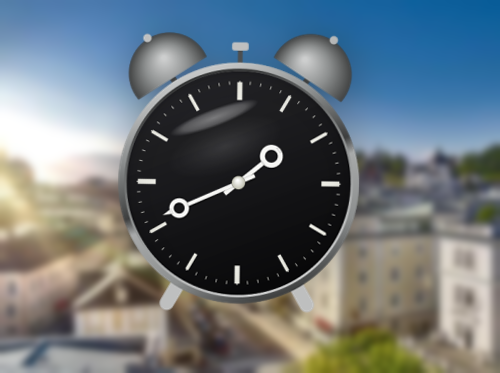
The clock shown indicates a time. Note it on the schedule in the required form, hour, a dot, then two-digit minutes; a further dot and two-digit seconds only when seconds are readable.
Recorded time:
1.41
